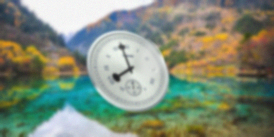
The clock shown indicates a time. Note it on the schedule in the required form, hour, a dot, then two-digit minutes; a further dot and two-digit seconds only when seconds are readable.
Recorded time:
7.58
